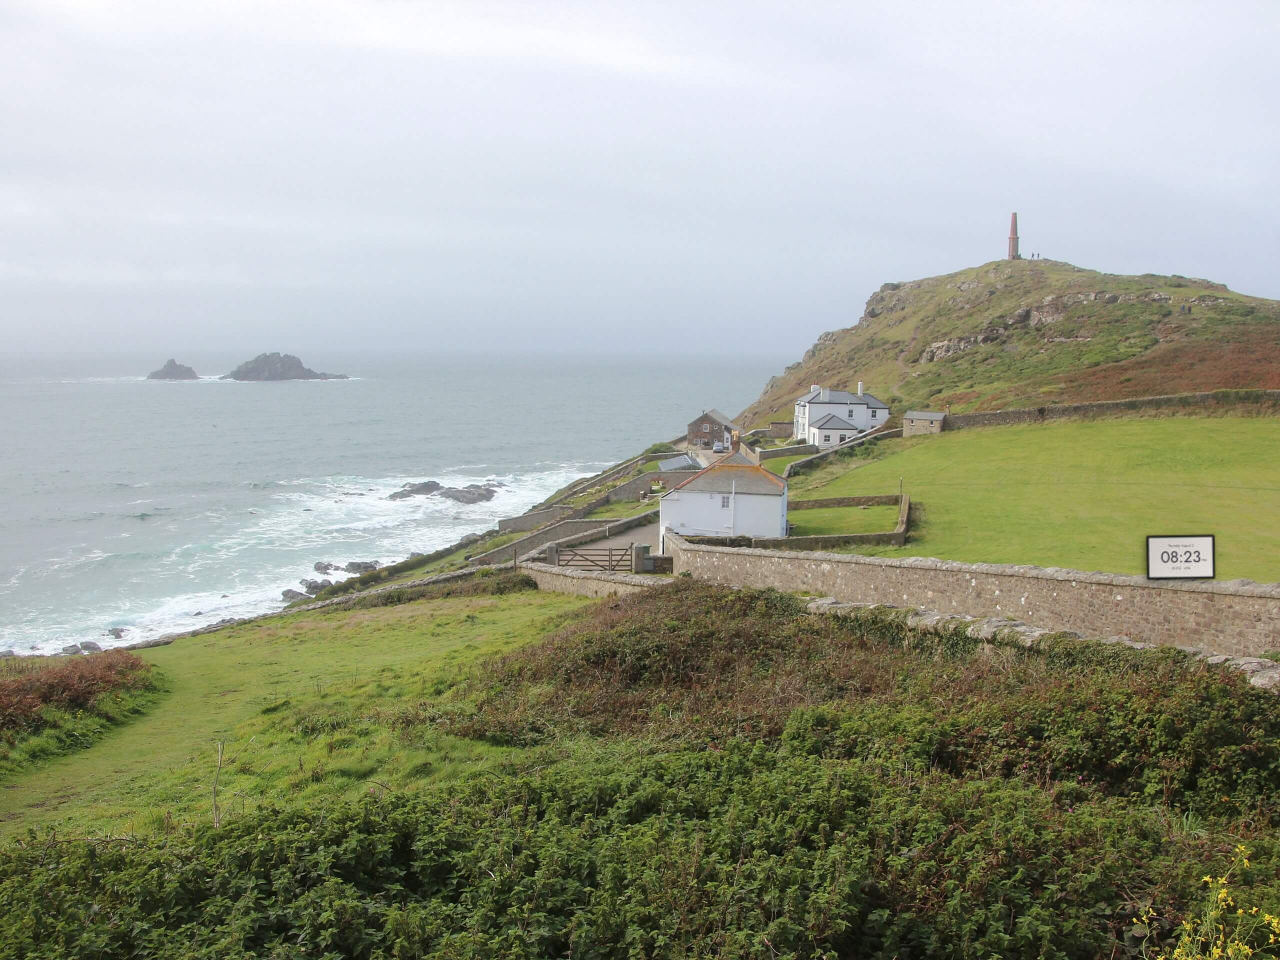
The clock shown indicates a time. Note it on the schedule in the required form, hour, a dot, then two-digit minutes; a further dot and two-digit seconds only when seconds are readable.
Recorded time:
8.23
